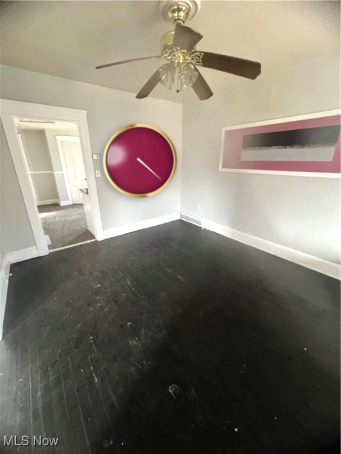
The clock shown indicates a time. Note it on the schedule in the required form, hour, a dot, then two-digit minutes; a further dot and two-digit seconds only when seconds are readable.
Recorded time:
4.22
